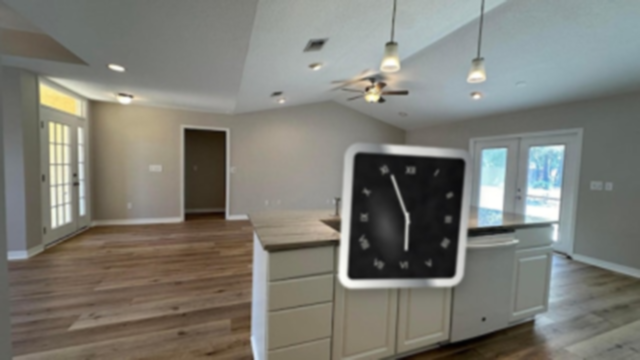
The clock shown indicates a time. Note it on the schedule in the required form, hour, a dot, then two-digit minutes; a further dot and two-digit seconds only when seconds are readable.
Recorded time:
5.56
